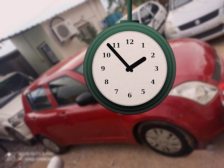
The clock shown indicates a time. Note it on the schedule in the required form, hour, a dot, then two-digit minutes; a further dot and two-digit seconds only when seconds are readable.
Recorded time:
1.53
